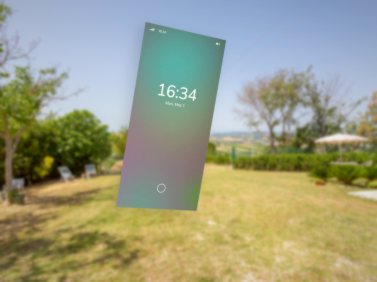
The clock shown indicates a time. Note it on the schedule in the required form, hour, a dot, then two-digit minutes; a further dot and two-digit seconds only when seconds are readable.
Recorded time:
16.34
